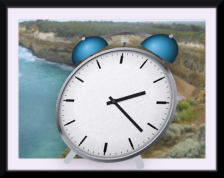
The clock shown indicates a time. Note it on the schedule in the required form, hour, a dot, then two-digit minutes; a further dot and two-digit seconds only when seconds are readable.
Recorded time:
2.22
